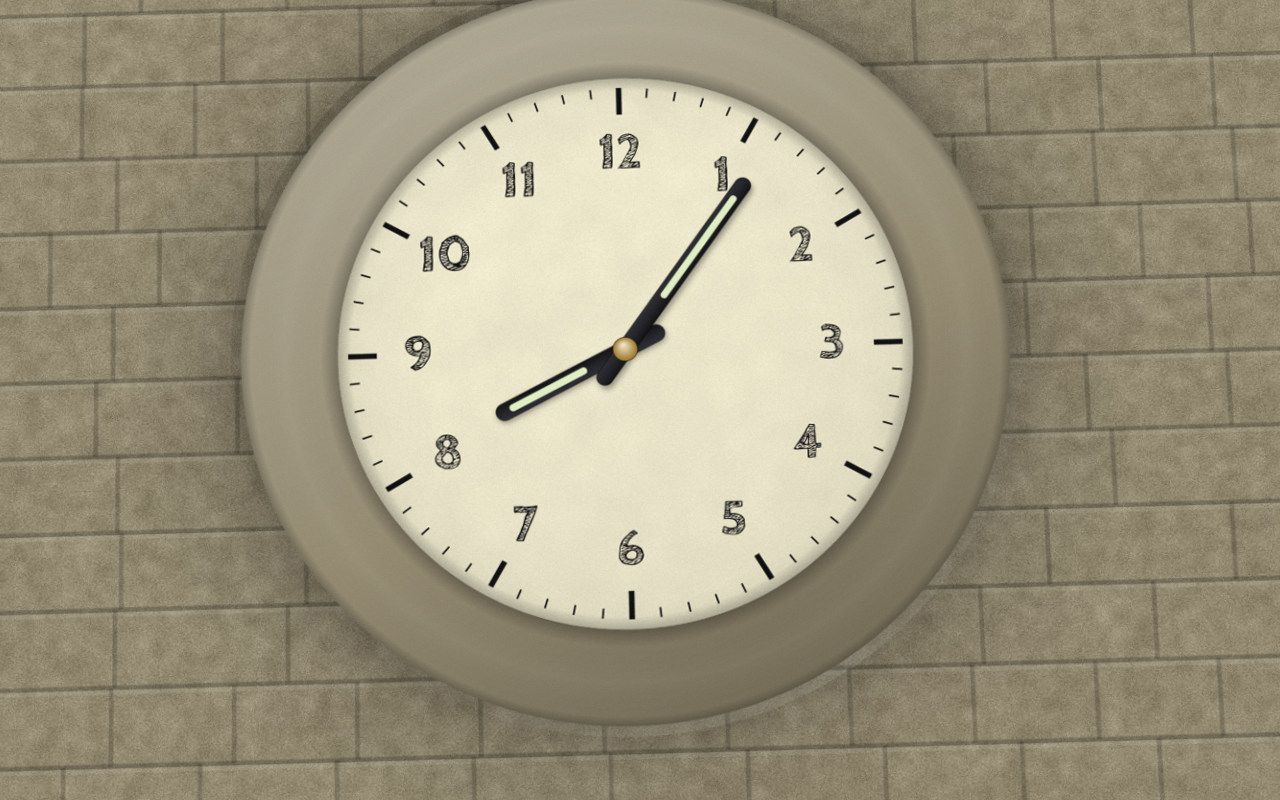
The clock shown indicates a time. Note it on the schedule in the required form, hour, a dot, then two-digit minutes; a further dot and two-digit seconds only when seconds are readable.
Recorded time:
8.06
